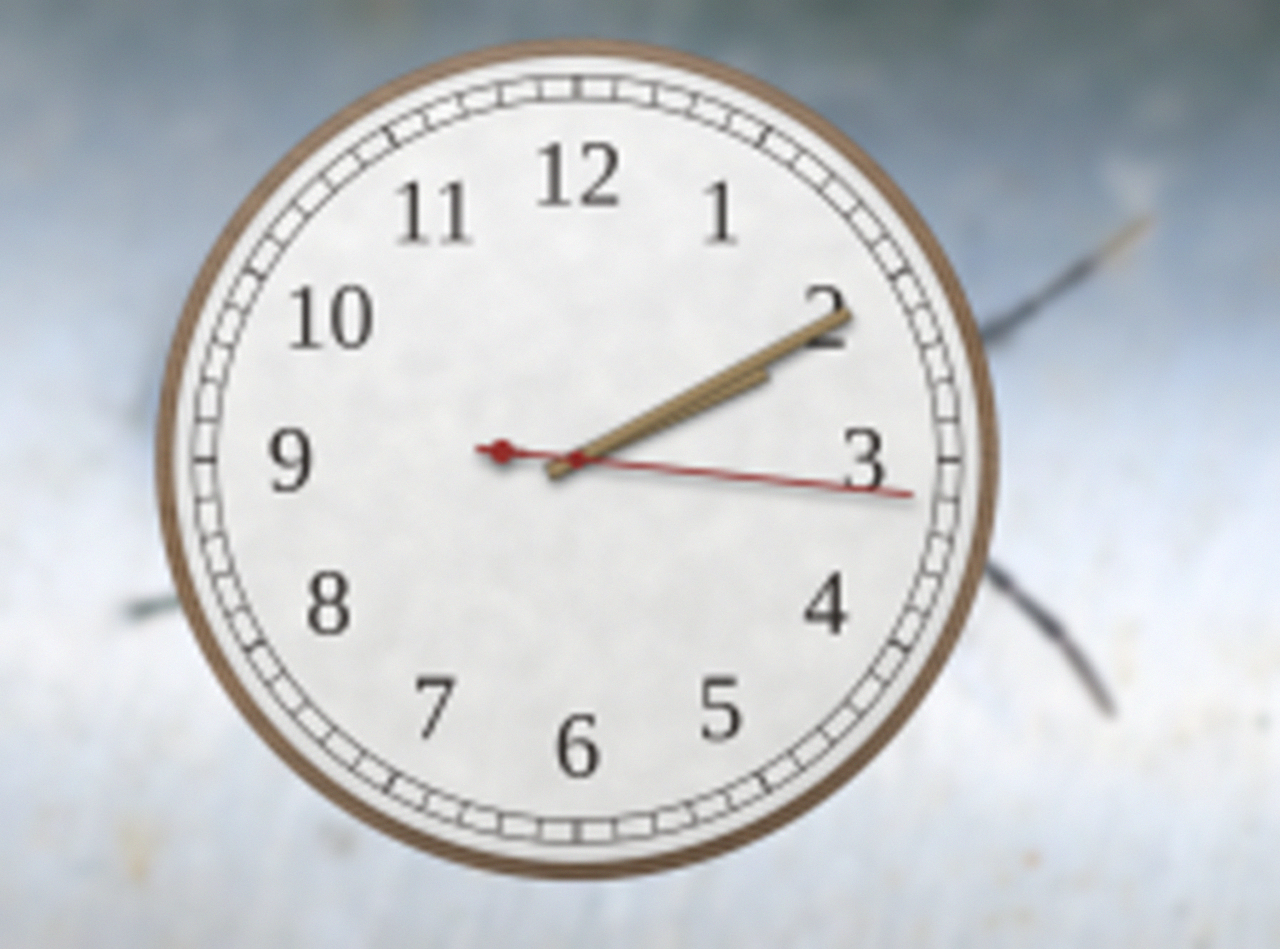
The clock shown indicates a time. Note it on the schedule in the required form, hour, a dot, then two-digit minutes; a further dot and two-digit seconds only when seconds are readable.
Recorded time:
2.10.16
